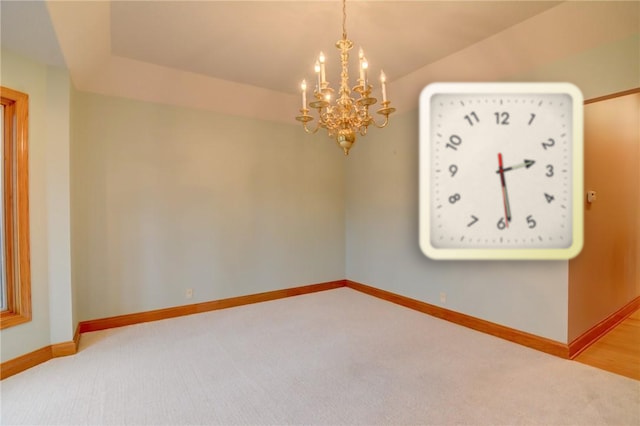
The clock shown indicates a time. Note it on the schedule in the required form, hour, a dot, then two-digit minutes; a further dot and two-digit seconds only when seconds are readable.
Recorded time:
2.28.29
